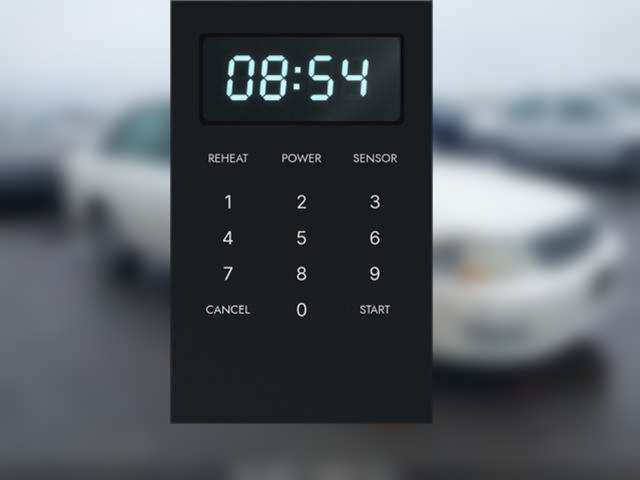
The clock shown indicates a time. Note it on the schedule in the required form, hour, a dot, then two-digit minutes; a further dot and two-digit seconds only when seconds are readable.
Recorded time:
8.54
